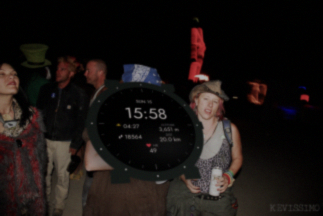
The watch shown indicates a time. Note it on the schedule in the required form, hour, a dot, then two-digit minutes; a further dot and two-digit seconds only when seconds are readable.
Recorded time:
15.58
